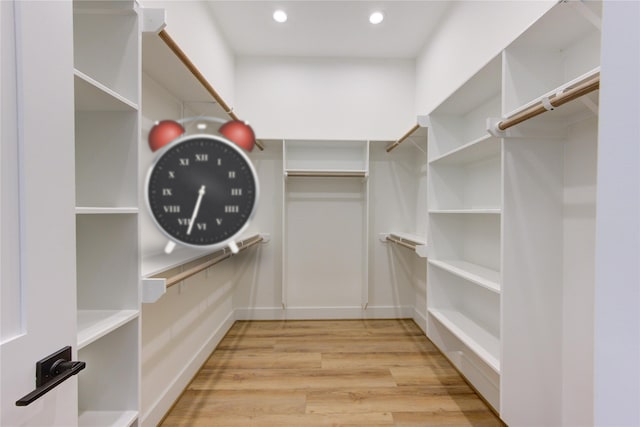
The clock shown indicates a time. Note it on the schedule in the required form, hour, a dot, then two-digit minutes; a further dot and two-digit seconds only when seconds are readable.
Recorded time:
6.33
